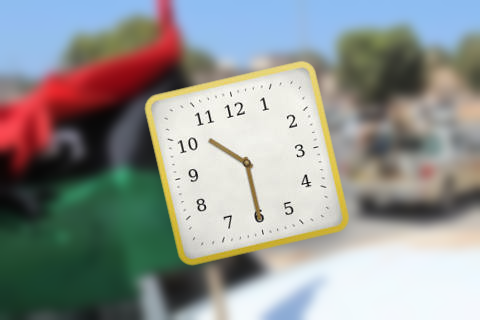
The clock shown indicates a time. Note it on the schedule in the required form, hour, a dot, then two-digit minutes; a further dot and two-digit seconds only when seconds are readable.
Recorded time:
10.30
